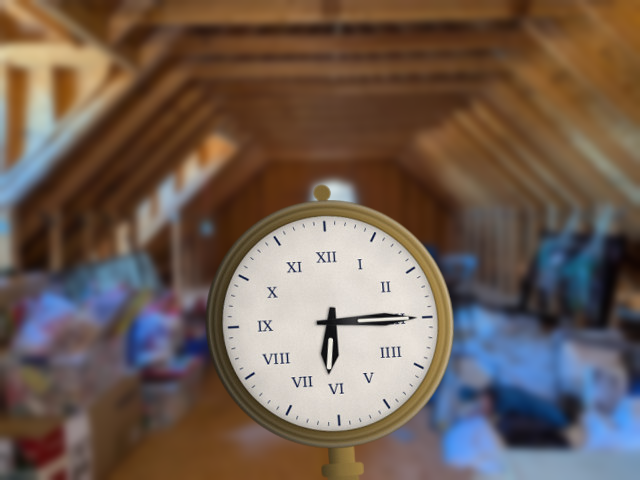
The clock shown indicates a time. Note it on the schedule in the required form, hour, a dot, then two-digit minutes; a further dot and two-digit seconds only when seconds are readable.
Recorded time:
6.15
